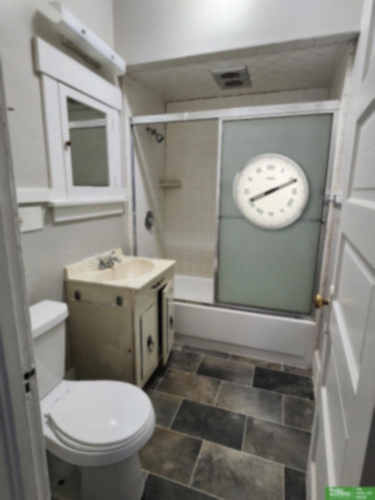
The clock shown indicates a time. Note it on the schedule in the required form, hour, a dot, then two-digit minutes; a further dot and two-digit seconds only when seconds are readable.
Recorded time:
8.11
